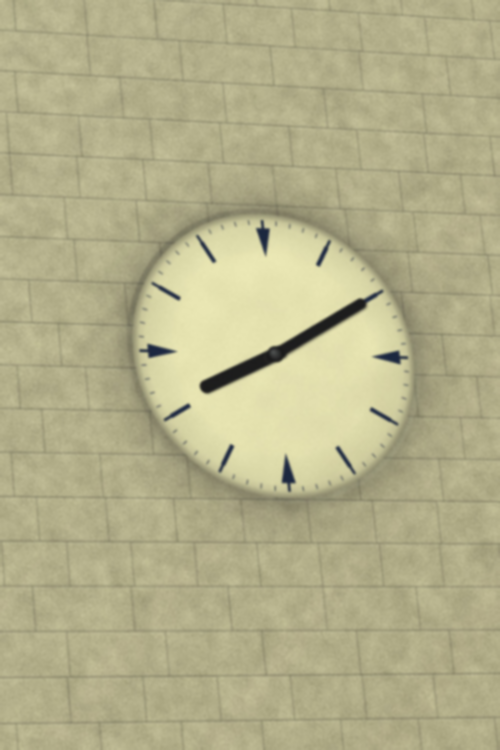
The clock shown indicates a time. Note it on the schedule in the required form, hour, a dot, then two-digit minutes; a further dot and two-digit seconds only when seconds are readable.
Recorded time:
8.10
